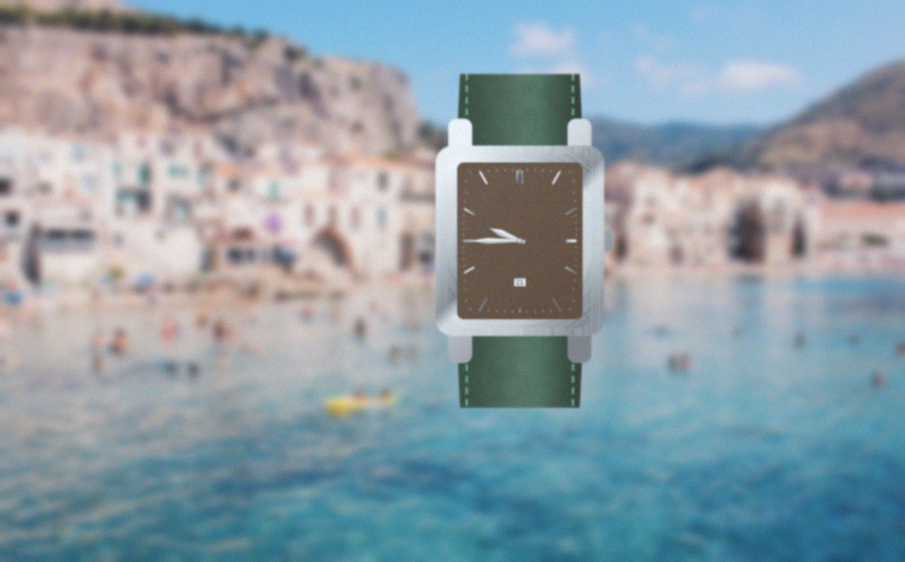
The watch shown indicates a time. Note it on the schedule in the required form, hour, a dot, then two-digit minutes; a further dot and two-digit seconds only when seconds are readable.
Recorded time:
9.45
